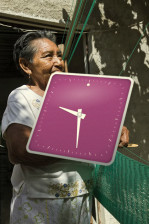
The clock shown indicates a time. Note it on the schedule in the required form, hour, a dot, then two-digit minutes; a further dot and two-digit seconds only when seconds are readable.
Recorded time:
9.28
